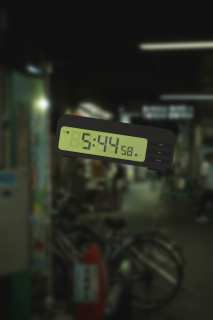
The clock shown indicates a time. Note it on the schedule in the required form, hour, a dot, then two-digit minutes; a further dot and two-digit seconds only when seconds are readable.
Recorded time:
5.44.58
